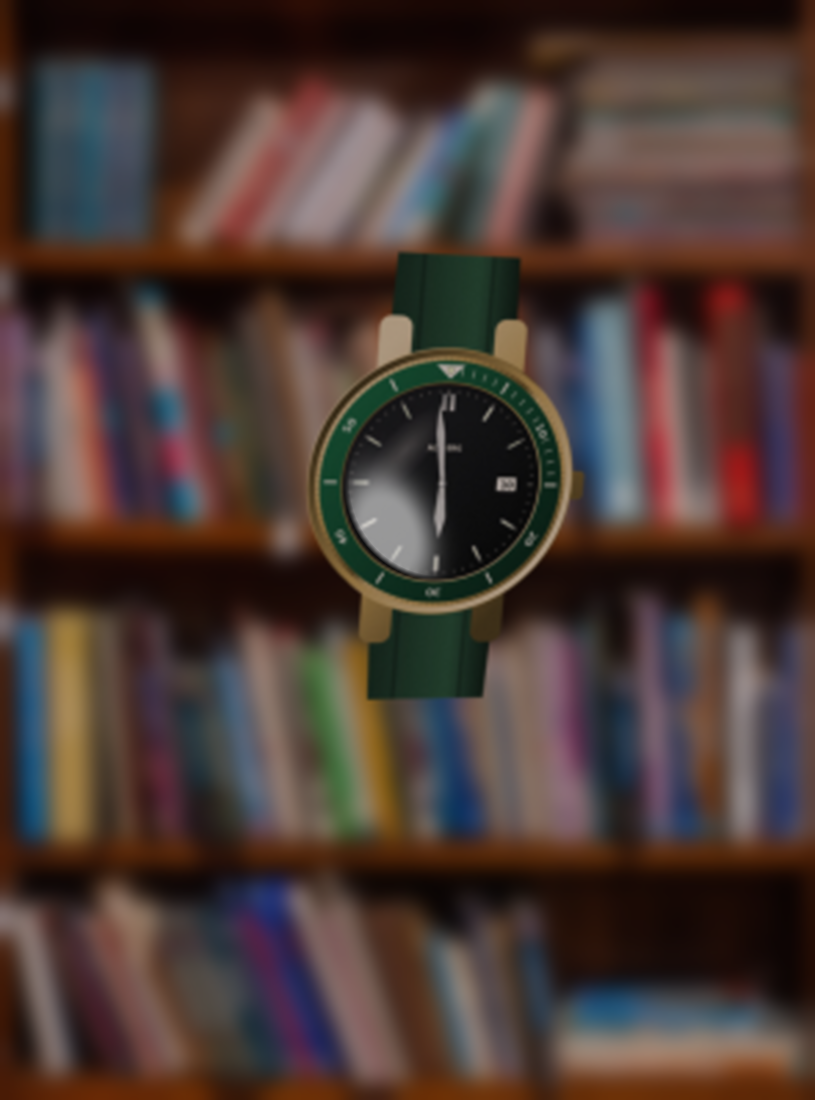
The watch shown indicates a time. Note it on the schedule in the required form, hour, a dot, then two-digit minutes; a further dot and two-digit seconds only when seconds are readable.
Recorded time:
5.59
